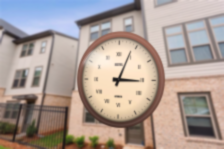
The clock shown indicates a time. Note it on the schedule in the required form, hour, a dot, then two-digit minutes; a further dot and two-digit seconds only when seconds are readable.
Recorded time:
3.04
